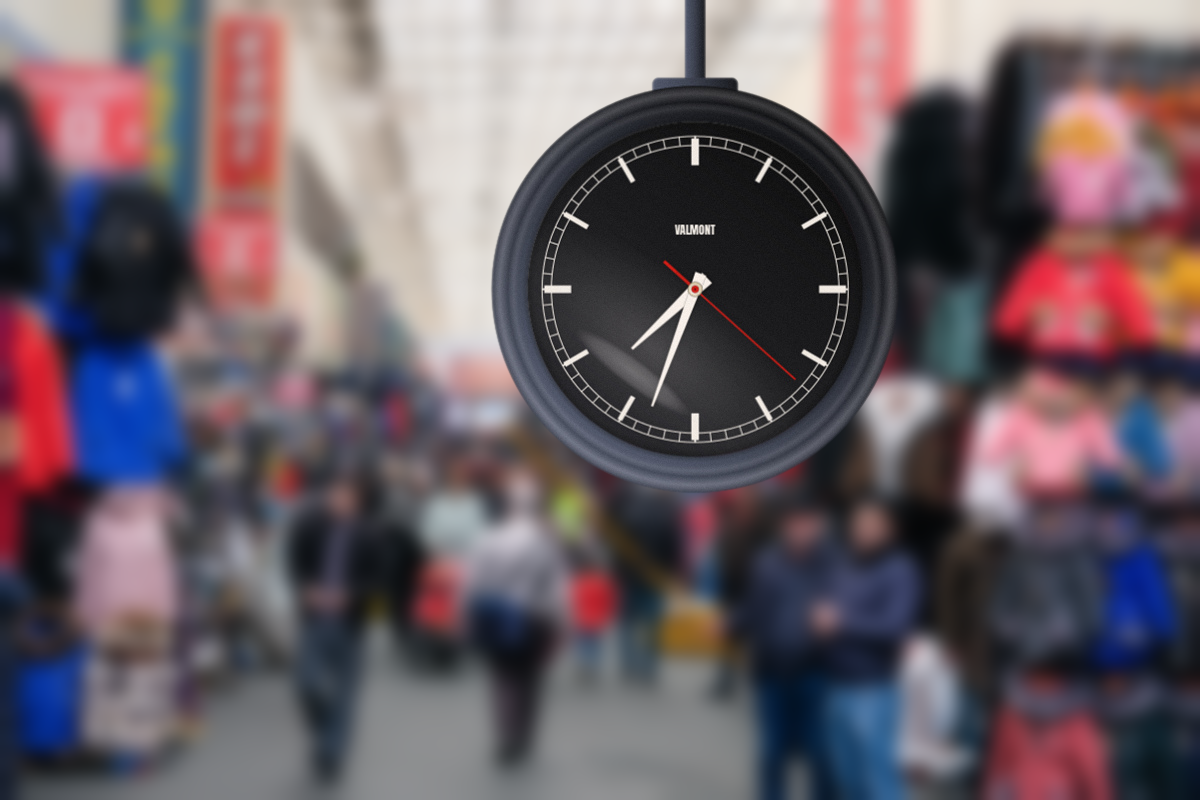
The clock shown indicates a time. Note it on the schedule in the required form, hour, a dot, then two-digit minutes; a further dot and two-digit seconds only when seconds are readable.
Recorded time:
7.33.22
